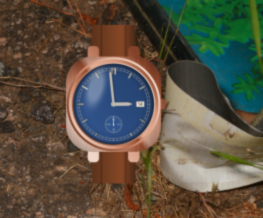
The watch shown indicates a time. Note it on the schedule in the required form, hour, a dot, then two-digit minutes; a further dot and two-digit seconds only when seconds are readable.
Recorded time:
2.59
